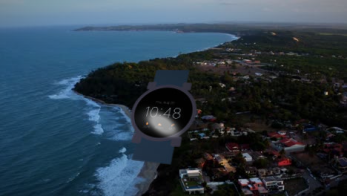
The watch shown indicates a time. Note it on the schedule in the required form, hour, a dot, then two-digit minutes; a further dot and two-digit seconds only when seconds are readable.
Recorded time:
10.48
